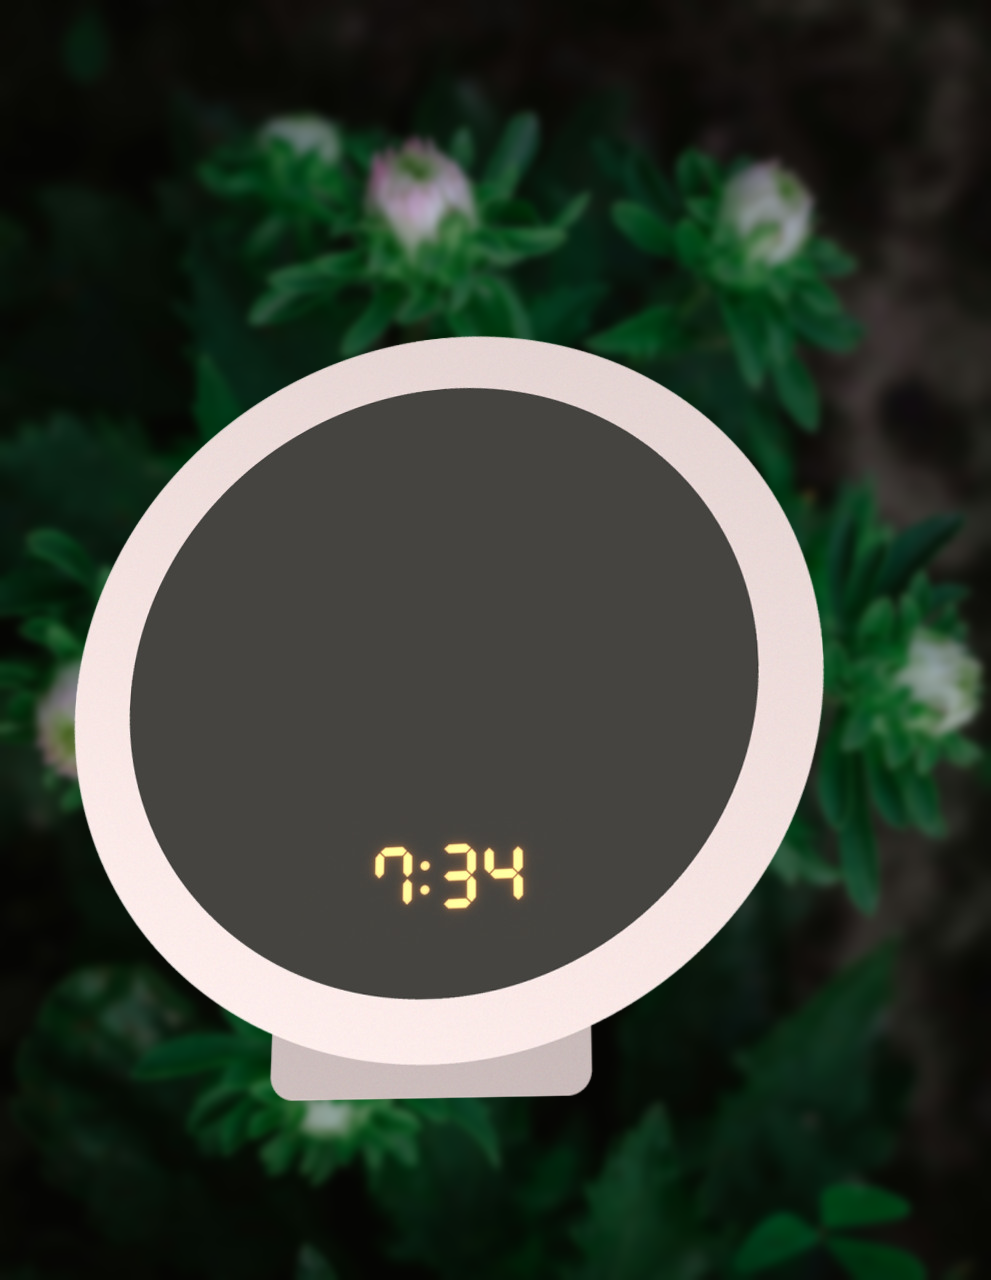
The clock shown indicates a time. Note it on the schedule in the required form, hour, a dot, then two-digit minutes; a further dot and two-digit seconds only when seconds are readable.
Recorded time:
7.34
